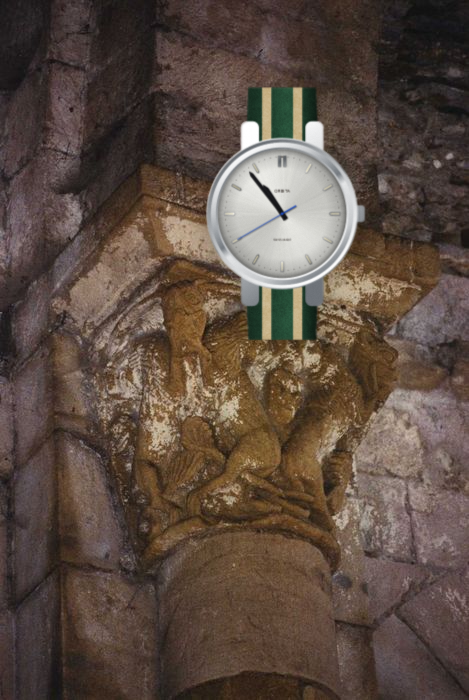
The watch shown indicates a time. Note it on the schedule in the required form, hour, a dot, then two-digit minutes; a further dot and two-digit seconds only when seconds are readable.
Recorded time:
10.53.40
